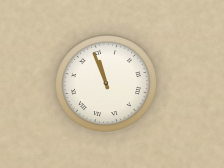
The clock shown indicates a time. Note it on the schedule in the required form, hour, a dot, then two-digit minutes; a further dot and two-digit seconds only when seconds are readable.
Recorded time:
11.59
